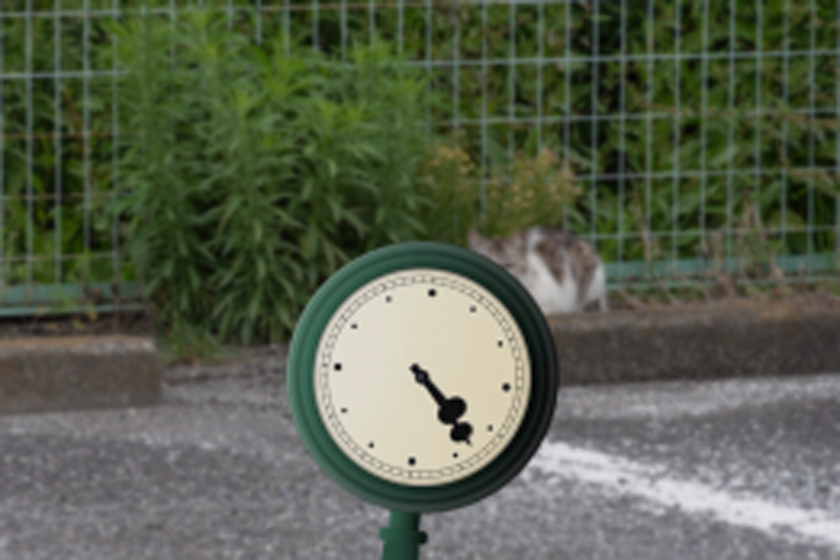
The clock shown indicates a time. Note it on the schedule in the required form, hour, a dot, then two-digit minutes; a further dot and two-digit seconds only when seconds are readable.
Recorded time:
4.23
